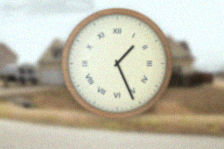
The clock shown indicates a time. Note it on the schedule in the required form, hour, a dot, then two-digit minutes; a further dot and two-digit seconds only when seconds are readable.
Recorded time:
1.26
